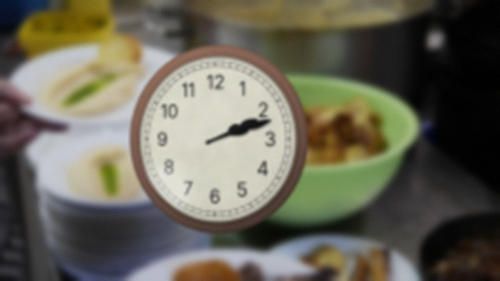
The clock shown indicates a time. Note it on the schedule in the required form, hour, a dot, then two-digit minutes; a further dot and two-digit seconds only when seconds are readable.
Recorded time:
2.12
